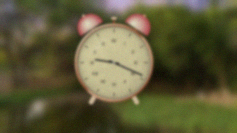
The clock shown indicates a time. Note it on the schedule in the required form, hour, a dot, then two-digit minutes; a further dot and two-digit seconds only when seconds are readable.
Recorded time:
9.19
